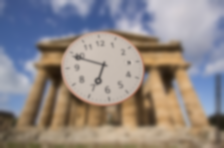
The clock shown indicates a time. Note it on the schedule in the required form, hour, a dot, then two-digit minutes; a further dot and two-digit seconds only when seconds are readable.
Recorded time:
6.49
